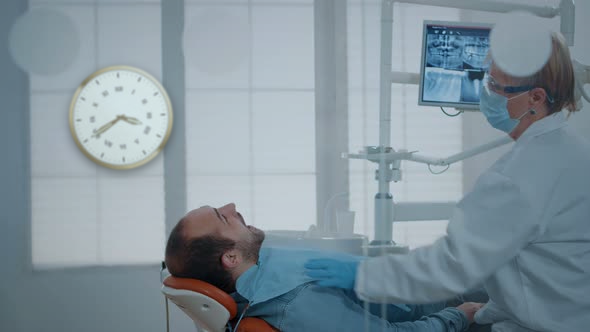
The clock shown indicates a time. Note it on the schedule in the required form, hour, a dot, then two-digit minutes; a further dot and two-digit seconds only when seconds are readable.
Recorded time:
3.40
